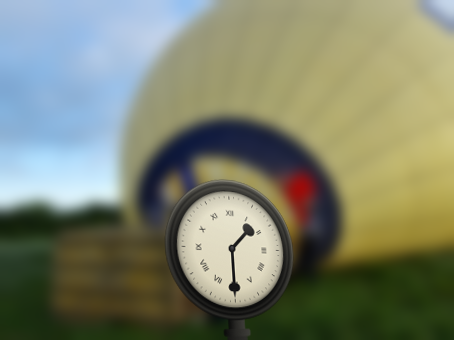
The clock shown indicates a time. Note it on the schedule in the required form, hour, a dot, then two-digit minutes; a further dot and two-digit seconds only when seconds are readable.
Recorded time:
1.30
